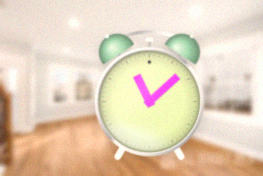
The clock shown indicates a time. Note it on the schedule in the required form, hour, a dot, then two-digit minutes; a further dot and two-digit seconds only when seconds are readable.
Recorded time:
11.08
